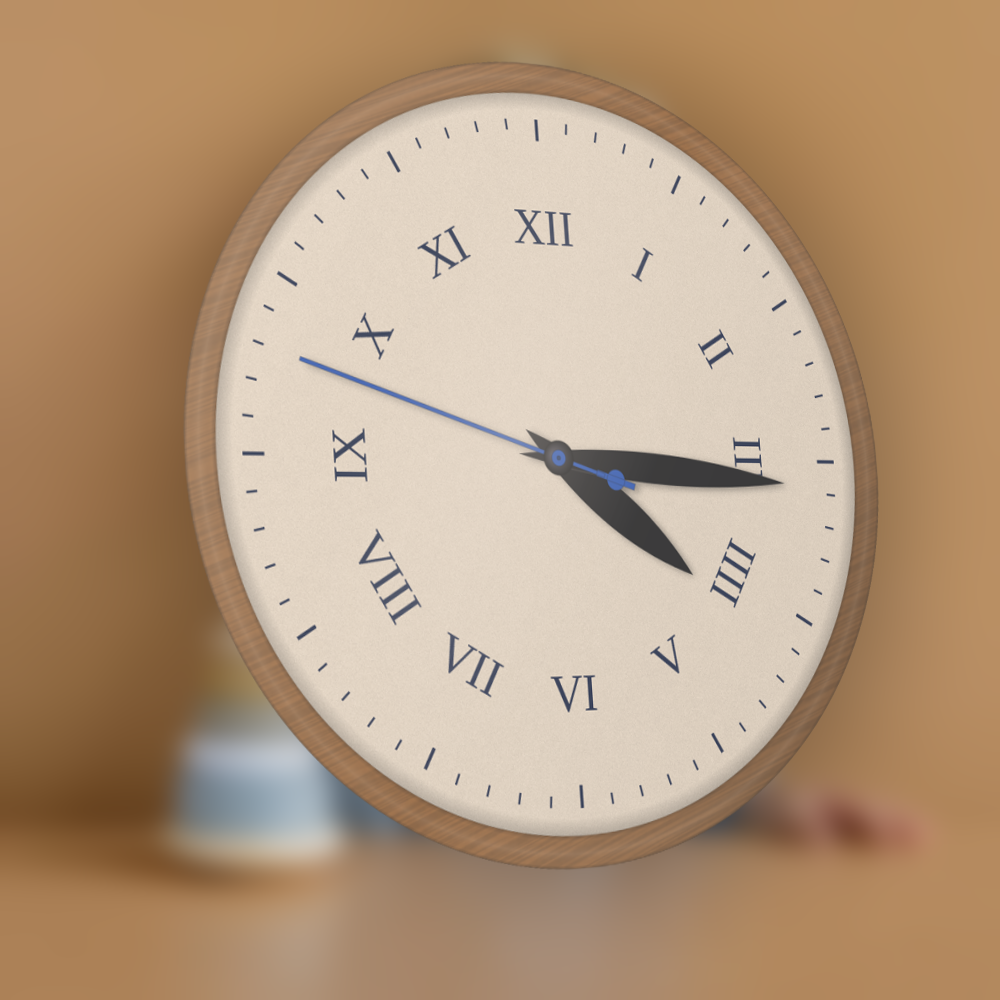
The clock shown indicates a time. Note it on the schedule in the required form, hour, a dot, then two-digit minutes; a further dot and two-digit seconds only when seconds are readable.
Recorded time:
4.15.48
